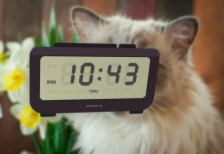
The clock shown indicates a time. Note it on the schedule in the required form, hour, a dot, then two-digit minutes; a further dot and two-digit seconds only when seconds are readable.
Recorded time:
10.43
